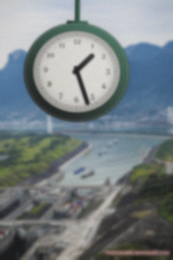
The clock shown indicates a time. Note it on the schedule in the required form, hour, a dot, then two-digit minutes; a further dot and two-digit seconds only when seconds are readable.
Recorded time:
1.27
